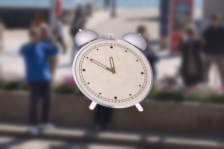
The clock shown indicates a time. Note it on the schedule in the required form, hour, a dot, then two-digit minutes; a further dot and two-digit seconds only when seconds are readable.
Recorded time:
11.50
